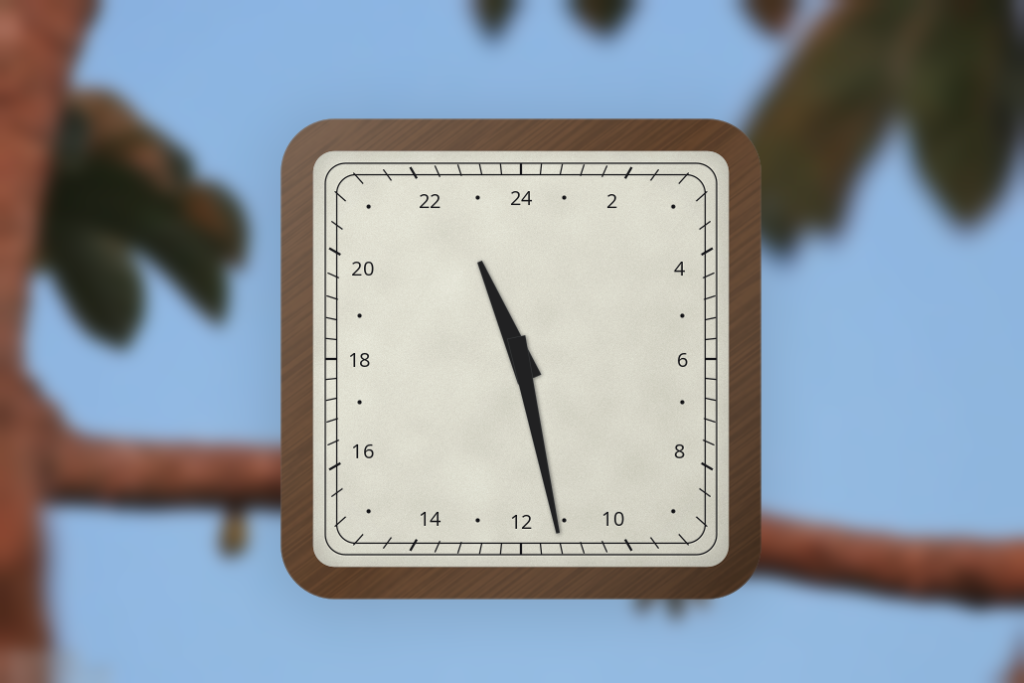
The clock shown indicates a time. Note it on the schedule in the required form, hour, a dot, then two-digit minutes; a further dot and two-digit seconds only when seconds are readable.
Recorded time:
22.28
